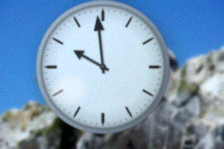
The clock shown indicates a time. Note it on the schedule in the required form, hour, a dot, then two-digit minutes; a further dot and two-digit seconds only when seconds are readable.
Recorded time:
9.59
